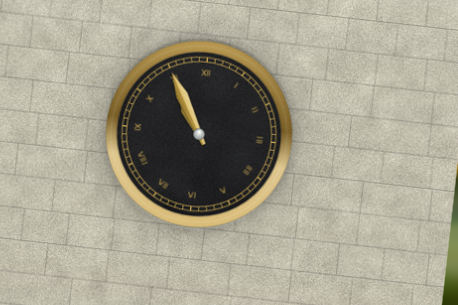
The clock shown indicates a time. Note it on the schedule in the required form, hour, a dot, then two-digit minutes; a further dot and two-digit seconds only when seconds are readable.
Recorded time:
10.55
